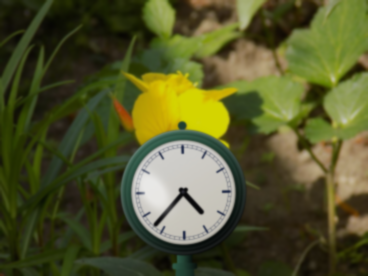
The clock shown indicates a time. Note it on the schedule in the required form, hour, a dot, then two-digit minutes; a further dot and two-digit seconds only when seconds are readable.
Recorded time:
4.37
